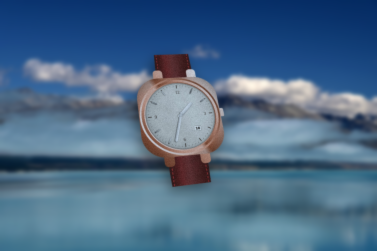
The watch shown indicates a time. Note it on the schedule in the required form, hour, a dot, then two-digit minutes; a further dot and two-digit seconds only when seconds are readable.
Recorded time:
1.33
